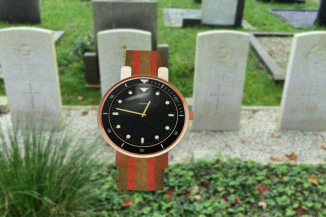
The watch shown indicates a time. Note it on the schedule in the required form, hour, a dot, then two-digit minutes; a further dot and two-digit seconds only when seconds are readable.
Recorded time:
12.47
